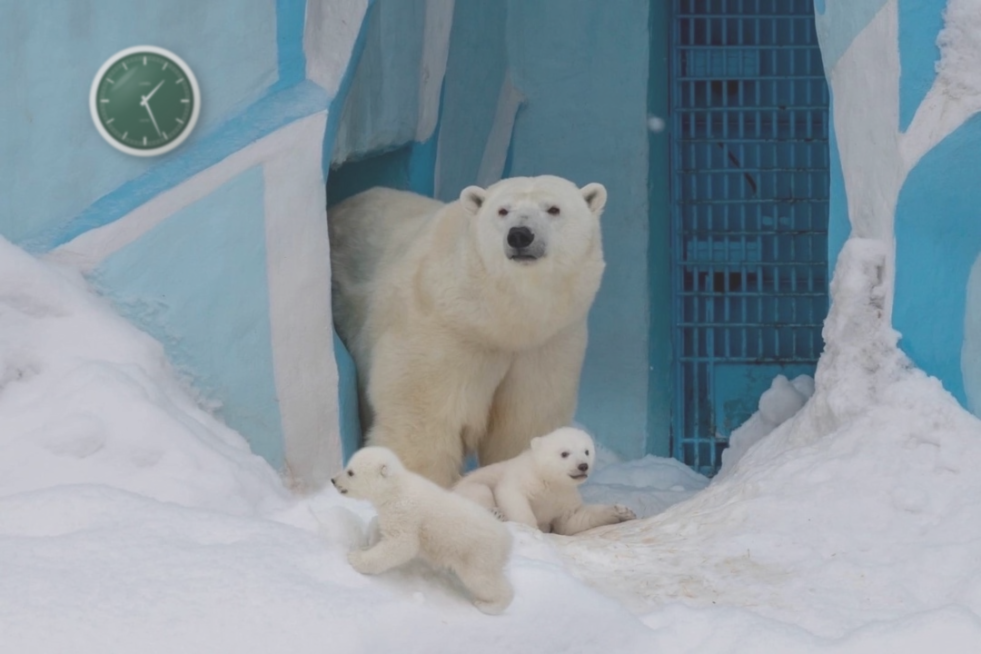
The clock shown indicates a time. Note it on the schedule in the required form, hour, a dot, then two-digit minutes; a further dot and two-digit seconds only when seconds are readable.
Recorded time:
1.26
